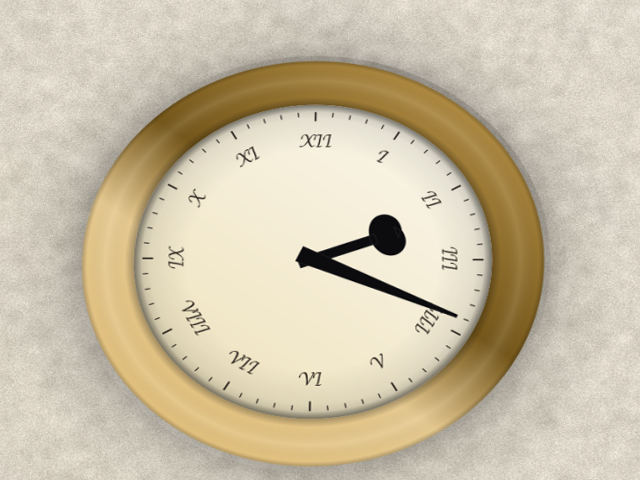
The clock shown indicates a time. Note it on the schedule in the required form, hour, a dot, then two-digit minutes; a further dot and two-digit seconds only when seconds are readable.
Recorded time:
2.19
